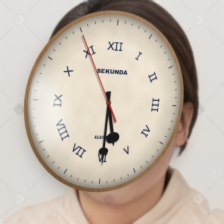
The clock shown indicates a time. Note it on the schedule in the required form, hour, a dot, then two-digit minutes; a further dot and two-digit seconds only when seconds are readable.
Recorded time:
5.29.55
